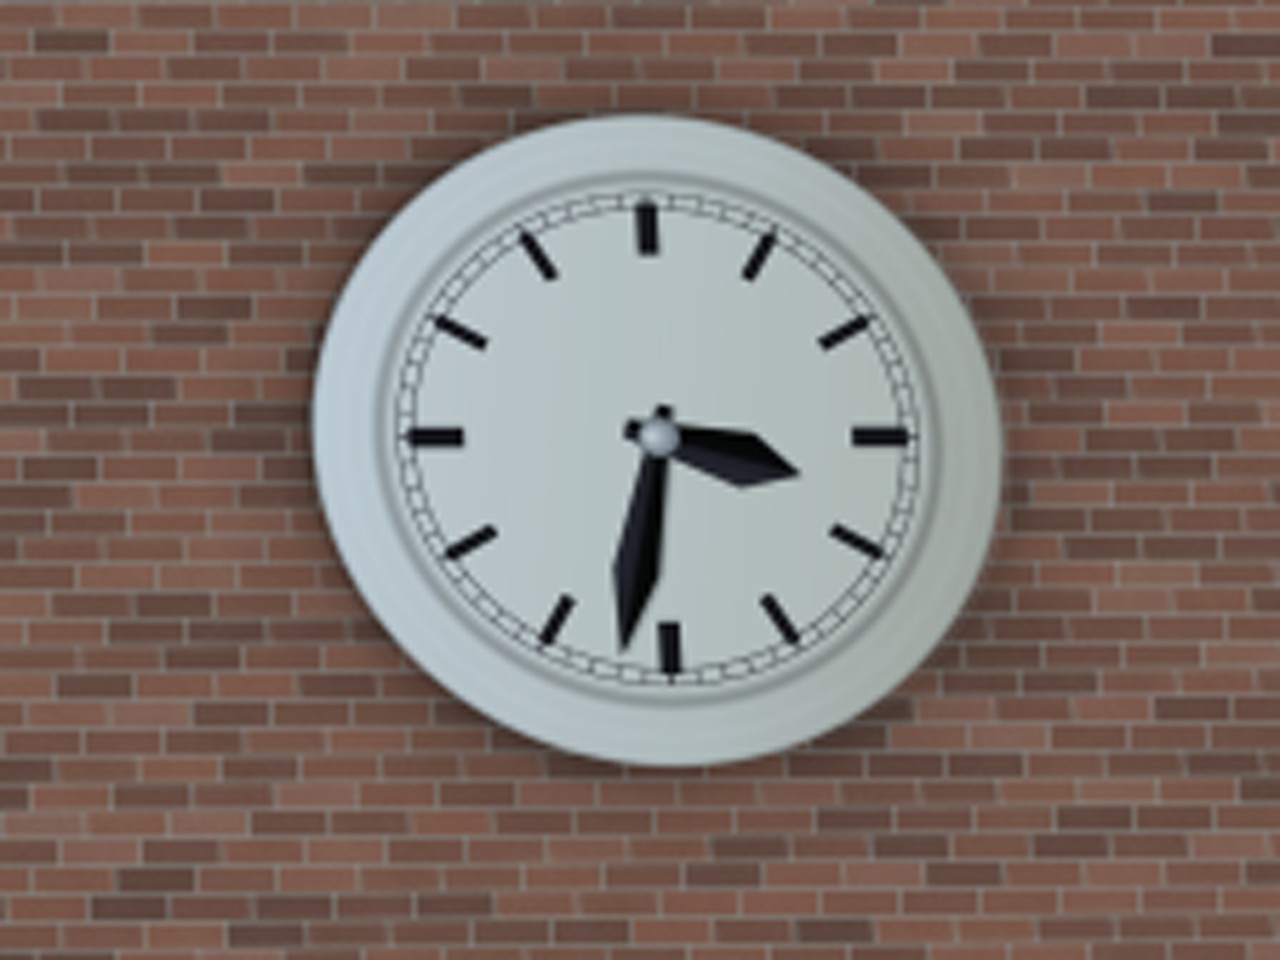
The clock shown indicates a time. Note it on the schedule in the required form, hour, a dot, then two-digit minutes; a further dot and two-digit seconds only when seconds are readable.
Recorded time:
3.32
